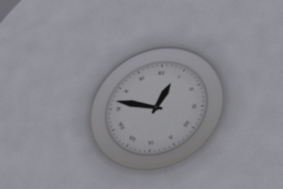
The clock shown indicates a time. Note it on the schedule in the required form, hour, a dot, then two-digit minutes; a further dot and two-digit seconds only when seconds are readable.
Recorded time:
12.47
